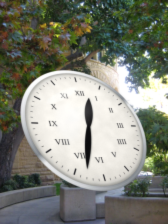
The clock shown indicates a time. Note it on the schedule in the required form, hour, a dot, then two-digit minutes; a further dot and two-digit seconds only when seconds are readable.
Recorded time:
12.33
